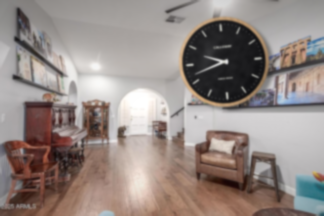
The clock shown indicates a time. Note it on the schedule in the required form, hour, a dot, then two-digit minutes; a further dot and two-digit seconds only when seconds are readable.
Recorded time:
9.42
